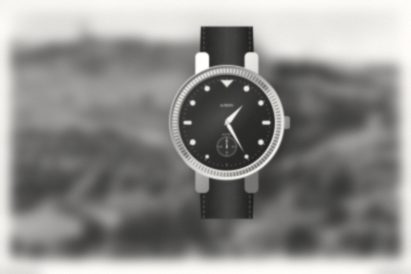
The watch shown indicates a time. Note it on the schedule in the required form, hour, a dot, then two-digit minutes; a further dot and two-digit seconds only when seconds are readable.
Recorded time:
1.25
